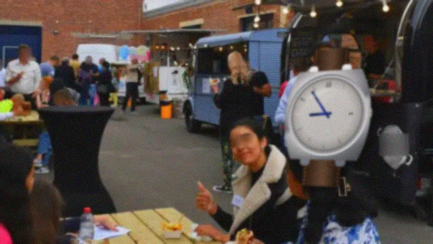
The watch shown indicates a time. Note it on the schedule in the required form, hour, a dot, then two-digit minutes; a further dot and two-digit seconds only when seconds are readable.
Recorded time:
8.54
